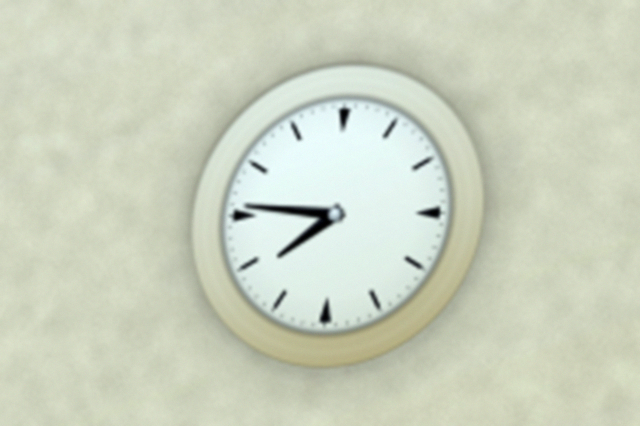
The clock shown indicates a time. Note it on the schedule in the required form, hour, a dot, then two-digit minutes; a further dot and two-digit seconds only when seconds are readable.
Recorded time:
7.46
